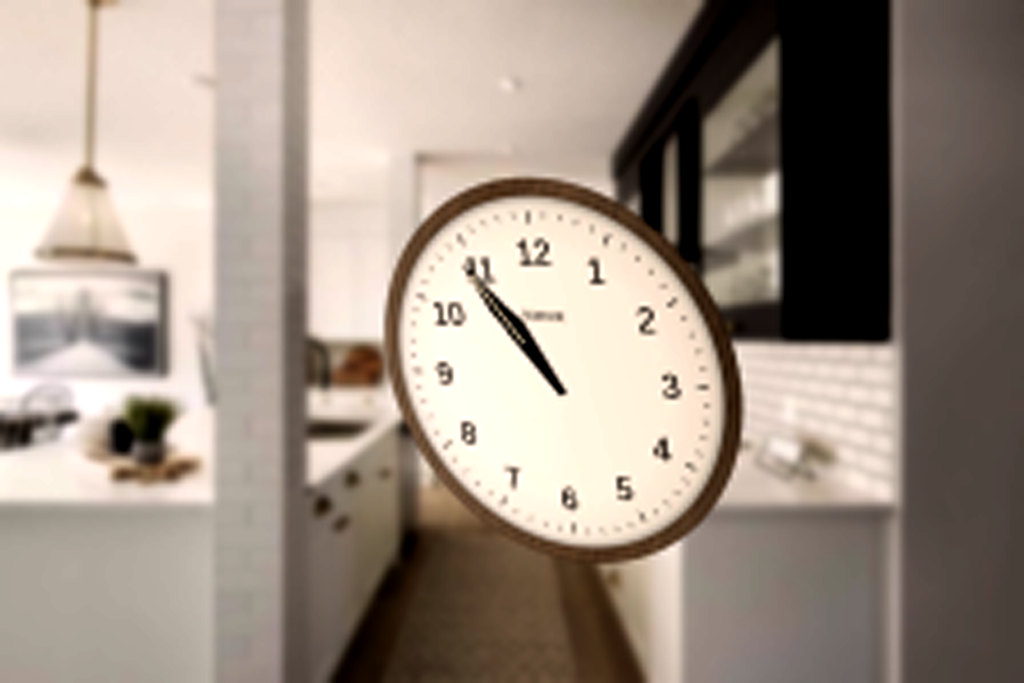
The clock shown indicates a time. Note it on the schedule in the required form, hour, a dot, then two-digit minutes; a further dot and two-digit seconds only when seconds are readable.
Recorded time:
10.54
